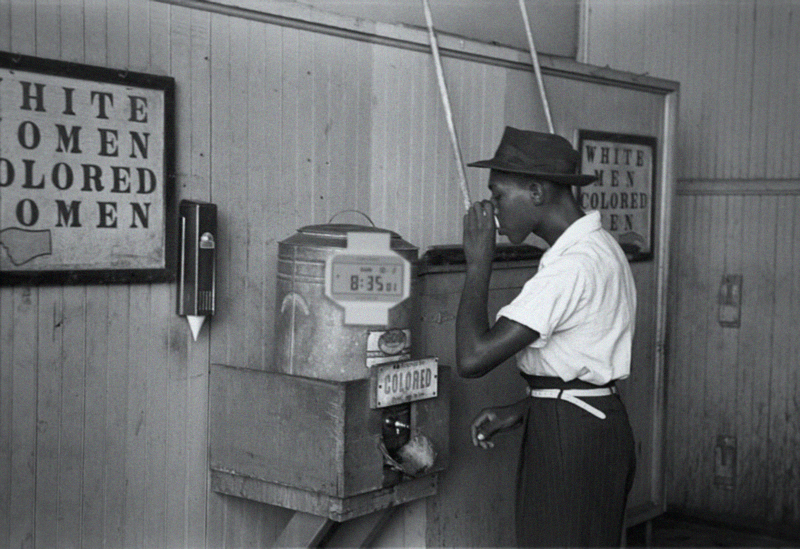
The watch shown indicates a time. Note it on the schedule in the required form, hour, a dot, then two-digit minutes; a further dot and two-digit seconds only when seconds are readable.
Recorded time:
8.35
